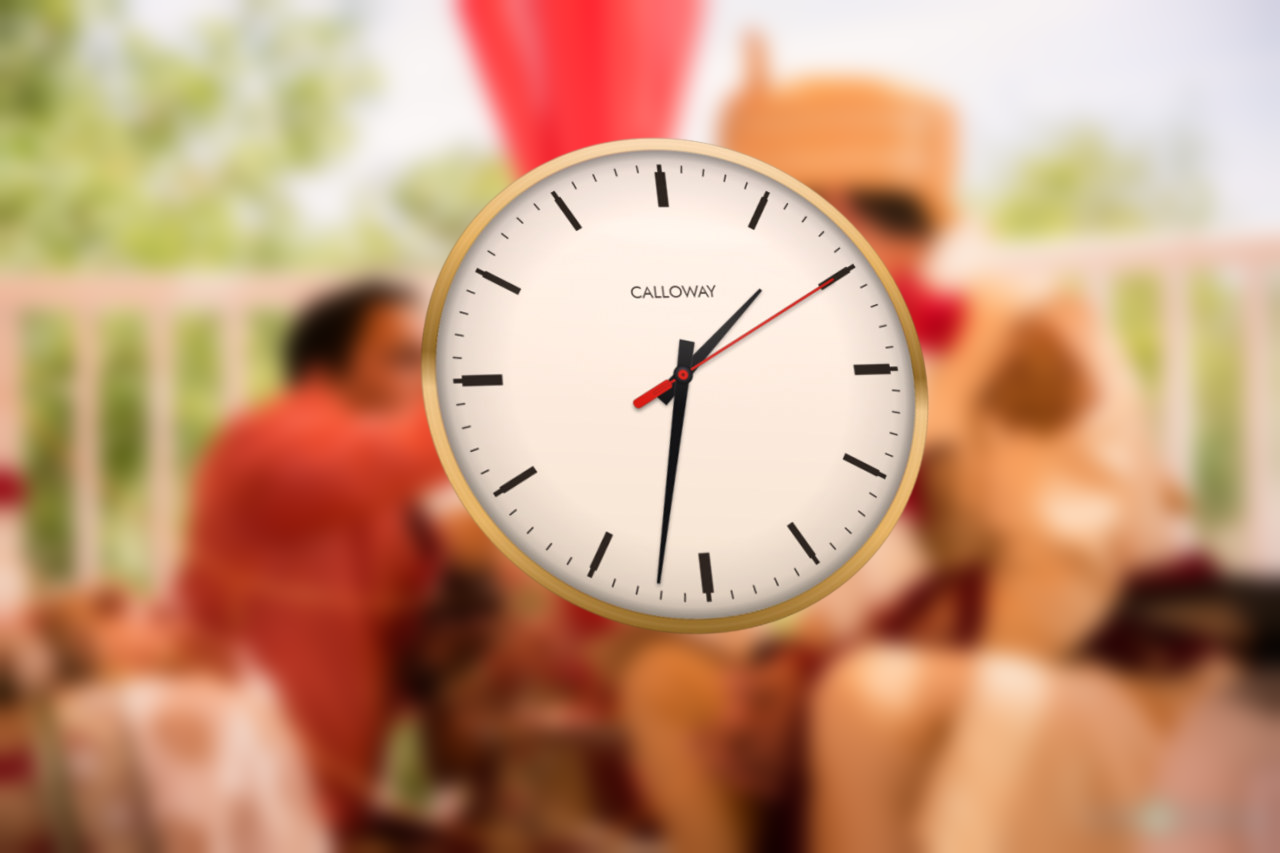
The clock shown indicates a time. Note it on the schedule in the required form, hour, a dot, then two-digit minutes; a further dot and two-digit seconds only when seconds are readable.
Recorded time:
1.32.10
